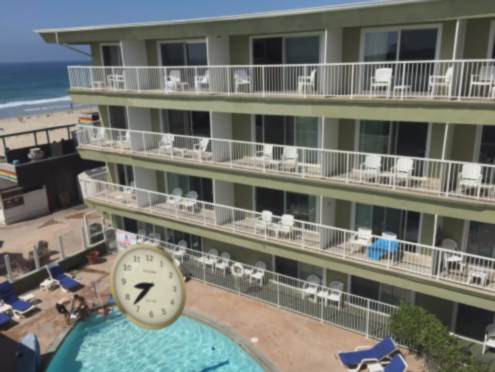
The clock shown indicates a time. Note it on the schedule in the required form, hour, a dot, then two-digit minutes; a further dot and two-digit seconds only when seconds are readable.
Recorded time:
8.37
